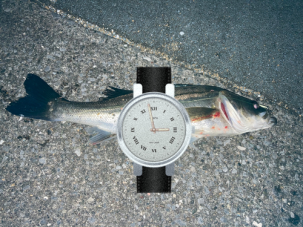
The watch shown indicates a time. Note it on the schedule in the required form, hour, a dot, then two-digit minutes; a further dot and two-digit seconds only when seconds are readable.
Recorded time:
2.58
